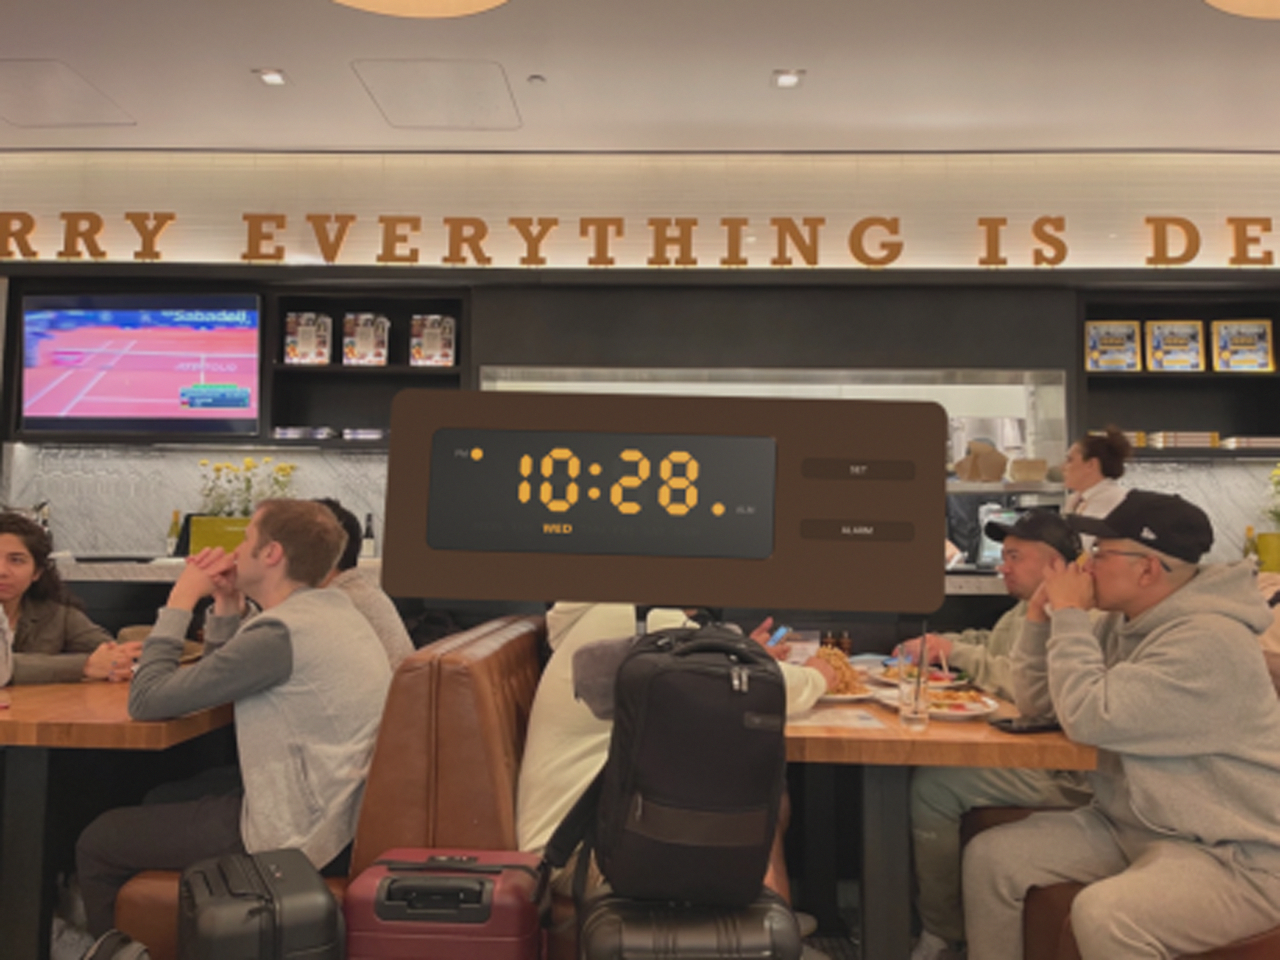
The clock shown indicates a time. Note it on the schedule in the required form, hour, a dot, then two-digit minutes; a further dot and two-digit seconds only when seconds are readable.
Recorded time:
10.28
